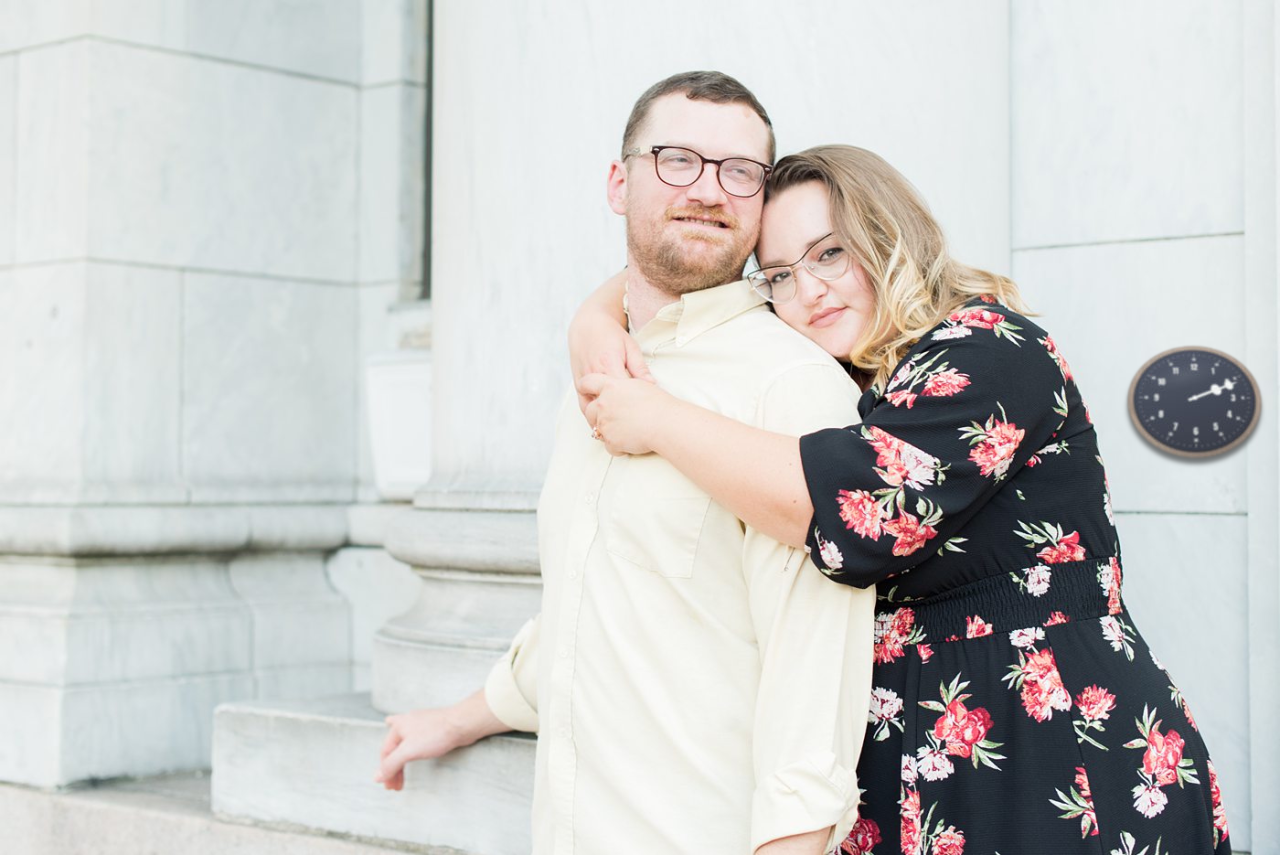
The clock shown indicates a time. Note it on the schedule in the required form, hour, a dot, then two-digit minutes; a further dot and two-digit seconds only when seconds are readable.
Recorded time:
2.11
